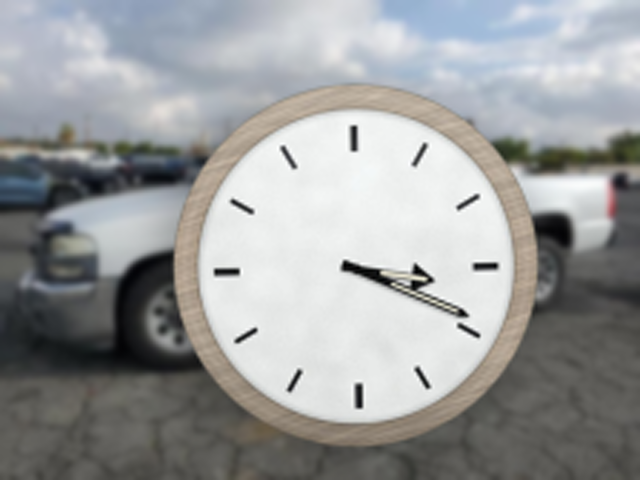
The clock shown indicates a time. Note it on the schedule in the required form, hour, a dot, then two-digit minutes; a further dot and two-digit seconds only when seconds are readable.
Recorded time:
3.19
